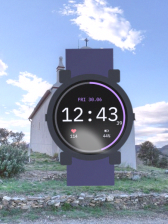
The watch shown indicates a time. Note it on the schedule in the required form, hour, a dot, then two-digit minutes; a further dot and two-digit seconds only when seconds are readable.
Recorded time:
12.43
